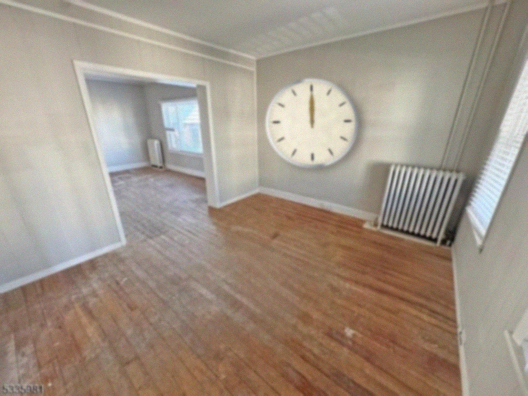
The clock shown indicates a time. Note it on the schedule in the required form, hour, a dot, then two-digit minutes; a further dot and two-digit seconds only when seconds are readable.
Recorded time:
12.00
